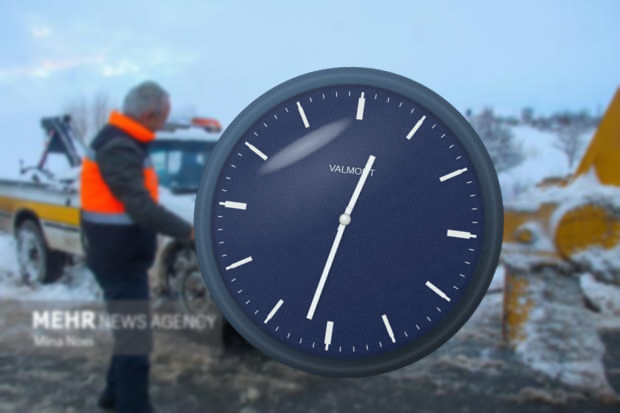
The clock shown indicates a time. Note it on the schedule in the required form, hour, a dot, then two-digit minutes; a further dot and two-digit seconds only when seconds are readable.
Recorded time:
12.32
